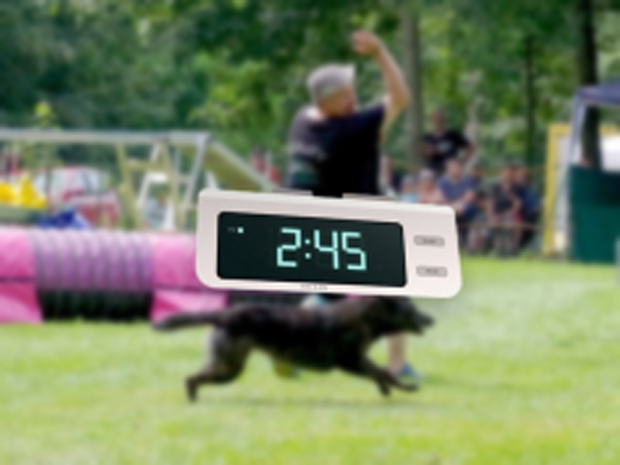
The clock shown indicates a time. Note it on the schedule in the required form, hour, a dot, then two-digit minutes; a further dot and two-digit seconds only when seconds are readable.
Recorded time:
2.45
